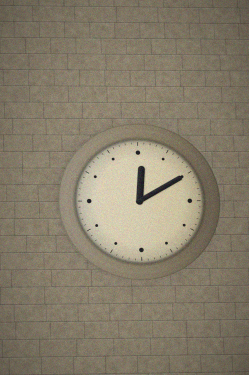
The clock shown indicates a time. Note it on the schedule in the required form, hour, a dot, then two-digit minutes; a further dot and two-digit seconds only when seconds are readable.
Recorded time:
12.10
